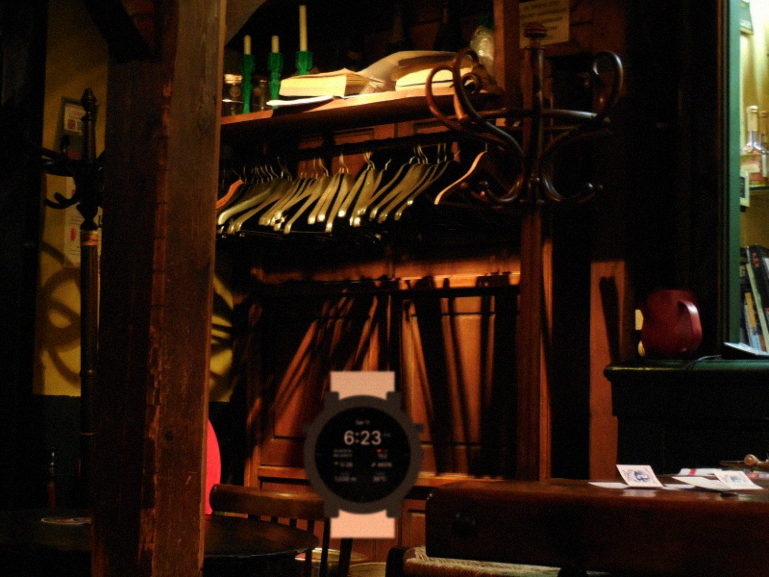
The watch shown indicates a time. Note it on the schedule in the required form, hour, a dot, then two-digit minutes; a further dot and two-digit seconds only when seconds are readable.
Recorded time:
6.23
